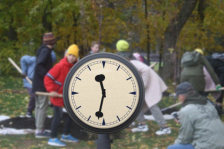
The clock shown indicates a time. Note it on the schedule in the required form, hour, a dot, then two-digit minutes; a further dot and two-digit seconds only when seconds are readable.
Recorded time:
11.32
